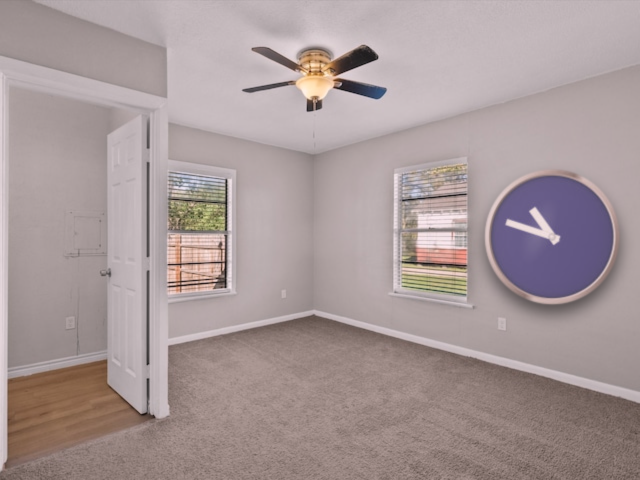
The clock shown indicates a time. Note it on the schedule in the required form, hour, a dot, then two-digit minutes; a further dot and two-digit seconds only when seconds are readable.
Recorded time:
10.48
